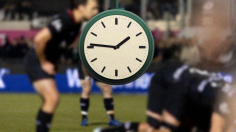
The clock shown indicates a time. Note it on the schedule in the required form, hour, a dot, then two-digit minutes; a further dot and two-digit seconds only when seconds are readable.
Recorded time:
1.46
